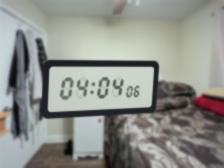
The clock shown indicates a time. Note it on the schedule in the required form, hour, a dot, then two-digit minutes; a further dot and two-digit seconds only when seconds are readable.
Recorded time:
4.04.06
